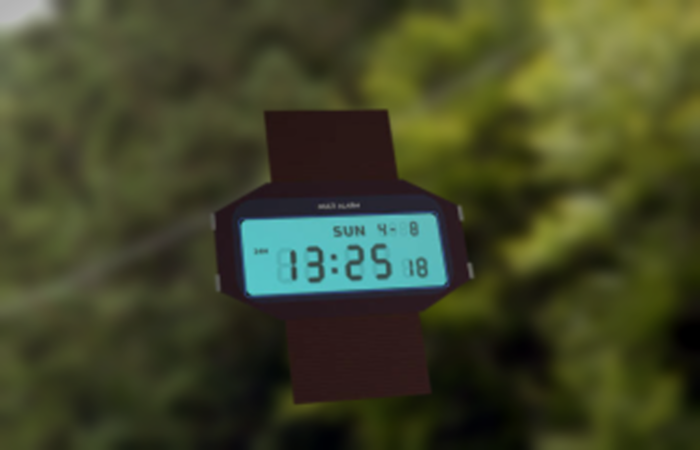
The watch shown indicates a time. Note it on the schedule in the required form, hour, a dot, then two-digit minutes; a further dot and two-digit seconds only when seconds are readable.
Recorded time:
13.25.18
